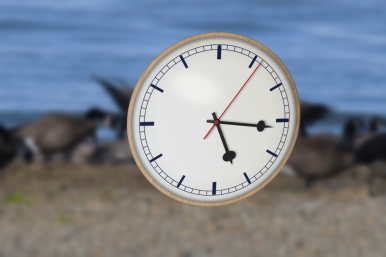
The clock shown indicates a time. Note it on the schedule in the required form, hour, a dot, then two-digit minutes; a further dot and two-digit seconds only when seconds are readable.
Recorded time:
5.16.06
